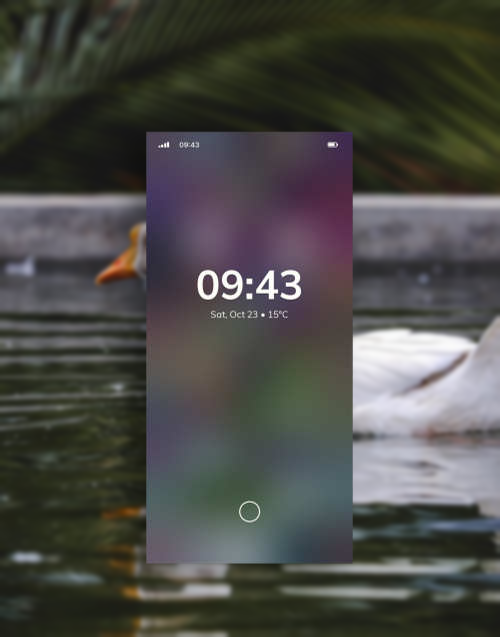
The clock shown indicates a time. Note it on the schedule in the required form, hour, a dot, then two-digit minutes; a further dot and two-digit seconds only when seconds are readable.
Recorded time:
9.43
